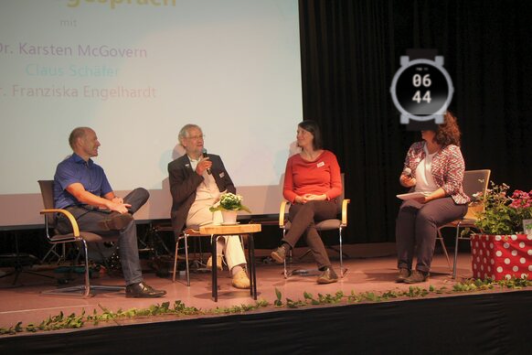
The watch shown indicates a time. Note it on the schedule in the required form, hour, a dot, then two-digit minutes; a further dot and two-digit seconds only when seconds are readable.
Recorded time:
6.44
